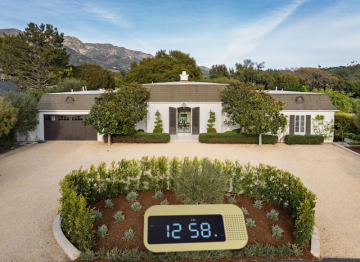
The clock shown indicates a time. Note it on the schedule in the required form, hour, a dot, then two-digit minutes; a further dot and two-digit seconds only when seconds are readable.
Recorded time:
12.58
